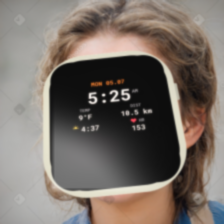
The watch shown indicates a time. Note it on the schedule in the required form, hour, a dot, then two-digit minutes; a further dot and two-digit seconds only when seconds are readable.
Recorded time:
5.25
